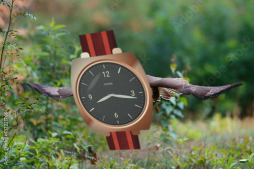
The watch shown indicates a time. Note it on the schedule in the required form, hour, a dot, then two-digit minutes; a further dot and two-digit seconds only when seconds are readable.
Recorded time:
8.17
